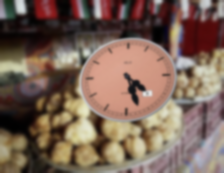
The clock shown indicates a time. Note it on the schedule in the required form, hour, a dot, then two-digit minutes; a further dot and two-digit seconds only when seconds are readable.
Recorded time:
4.27
